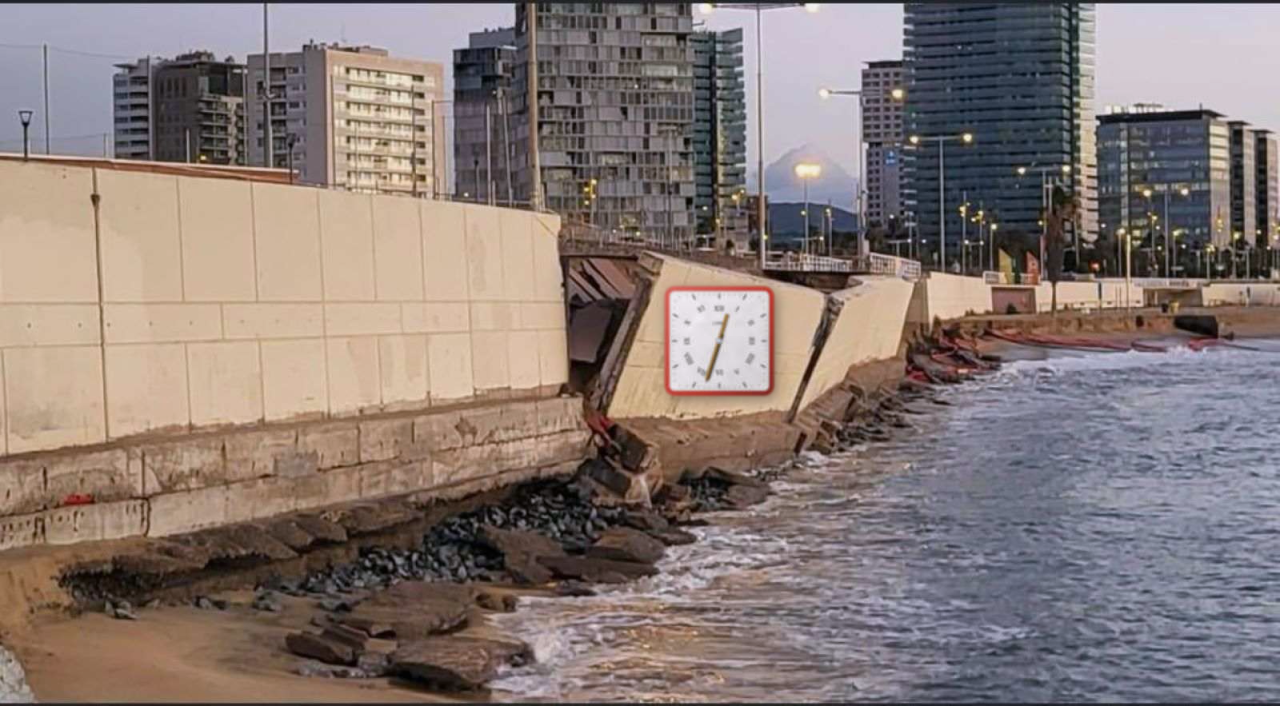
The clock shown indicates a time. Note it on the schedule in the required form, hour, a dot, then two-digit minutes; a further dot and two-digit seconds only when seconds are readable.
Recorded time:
12.33
